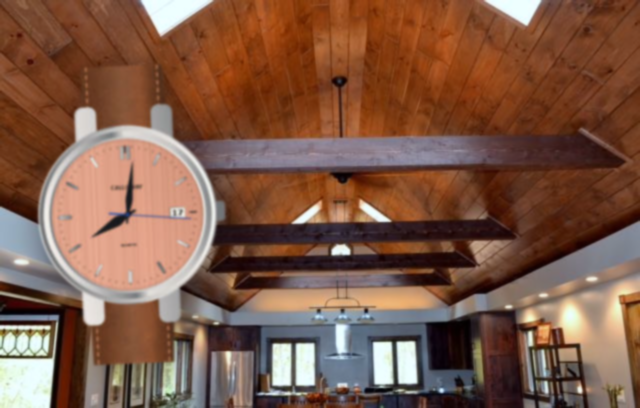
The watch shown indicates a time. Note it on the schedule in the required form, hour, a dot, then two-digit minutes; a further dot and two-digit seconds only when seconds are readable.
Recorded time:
8.01.16
